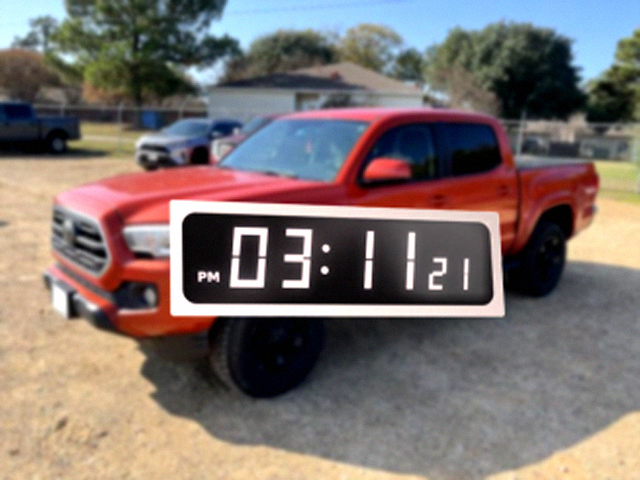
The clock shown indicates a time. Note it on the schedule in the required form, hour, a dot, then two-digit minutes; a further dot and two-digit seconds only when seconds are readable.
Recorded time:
3.11.21
